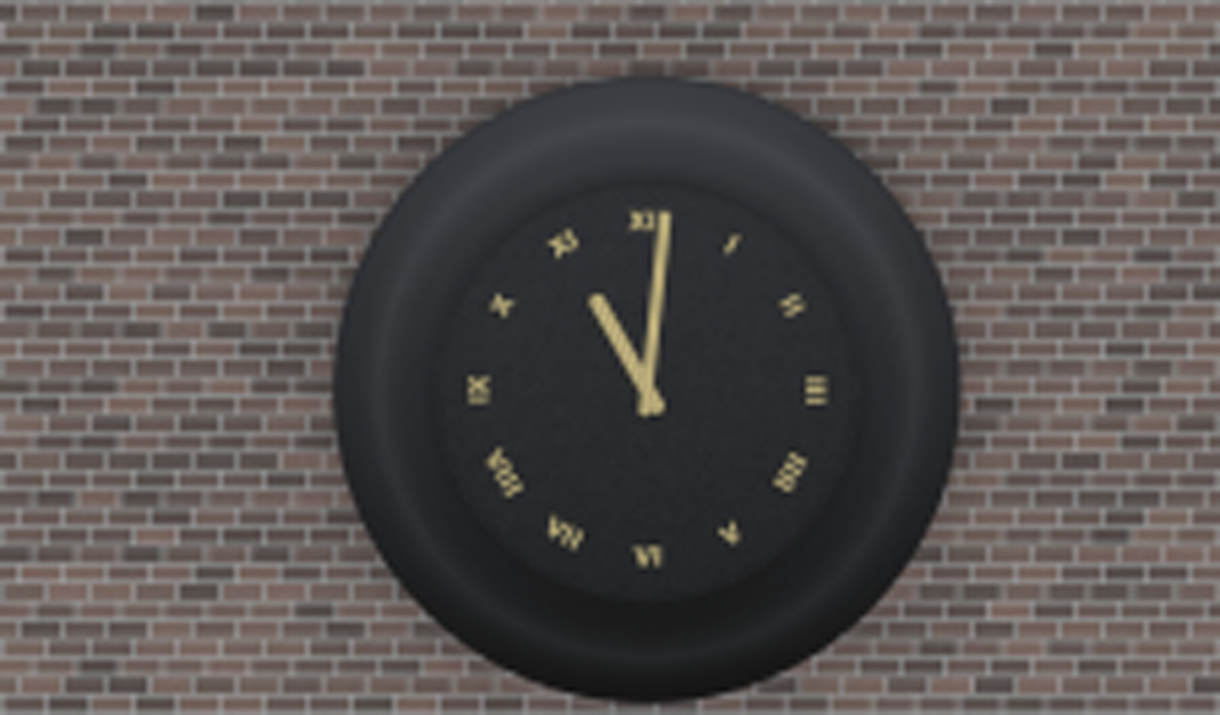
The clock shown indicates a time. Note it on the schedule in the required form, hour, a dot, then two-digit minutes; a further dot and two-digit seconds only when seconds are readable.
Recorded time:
11.01
